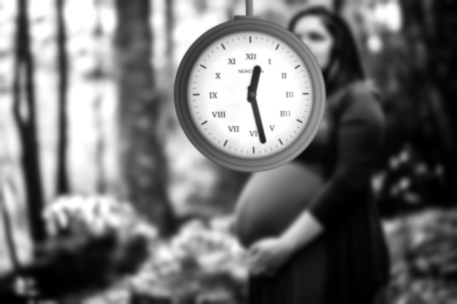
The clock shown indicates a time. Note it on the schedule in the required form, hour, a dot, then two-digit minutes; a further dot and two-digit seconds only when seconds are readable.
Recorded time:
12.28
